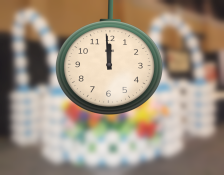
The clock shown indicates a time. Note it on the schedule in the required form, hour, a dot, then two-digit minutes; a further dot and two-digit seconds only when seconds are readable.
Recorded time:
11.59
